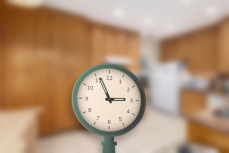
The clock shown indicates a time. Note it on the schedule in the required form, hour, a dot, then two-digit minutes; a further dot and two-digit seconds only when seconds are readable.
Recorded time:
2.56
